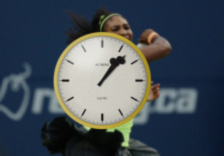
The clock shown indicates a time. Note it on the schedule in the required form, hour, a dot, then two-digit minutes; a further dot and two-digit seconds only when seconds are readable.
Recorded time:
1.07
